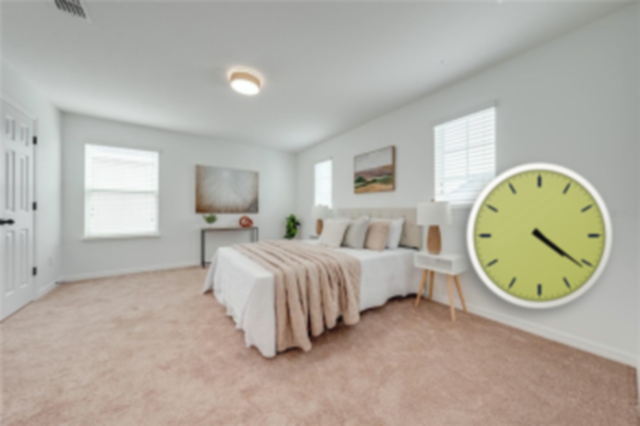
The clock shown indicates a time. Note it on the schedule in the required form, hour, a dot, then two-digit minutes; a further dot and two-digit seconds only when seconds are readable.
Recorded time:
4.21
